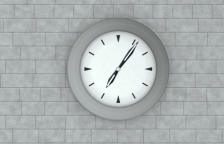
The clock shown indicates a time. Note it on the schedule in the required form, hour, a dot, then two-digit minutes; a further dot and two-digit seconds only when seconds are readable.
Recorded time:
7.06
